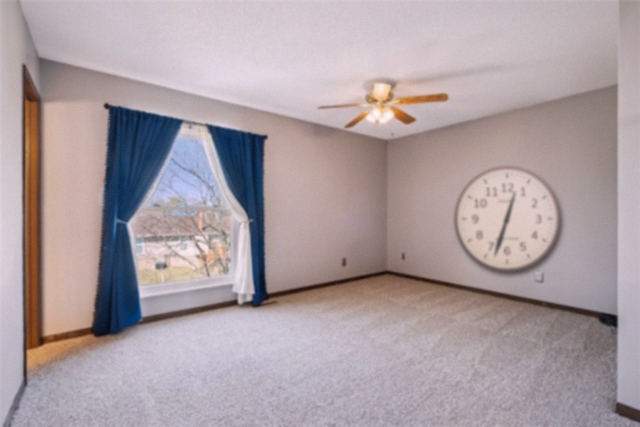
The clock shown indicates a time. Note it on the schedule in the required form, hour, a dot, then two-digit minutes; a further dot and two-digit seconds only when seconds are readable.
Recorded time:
12.33
